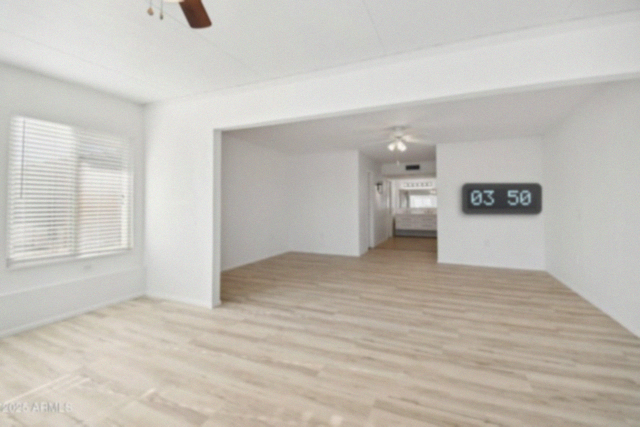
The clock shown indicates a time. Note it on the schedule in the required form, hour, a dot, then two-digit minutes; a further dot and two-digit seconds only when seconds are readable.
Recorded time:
3.50
